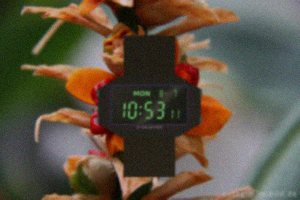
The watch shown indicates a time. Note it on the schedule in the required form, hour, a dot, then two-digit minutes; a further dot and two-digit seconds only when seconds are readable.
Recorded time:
10.53
